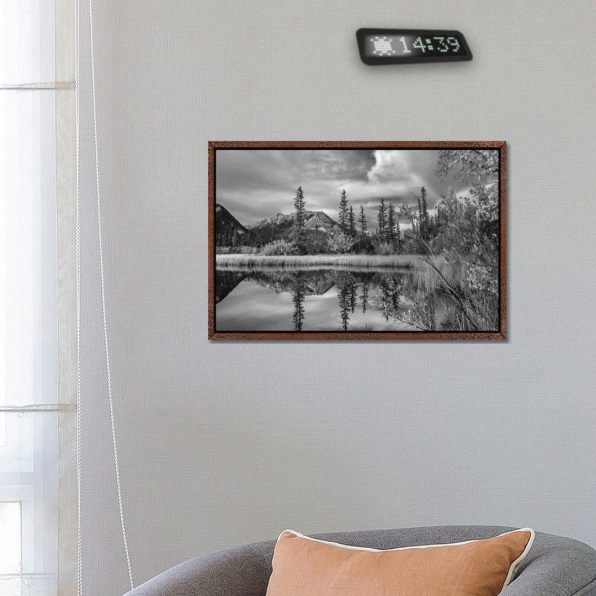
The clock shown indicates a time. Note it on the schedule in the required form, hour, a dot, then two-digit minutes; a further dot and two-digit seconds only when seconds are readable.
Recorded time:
14.39
